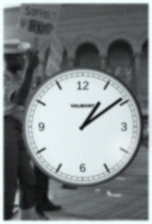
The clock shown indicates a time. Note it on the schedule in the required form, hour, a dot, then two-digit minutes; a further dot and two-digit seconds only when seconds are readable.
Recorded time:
1.09
